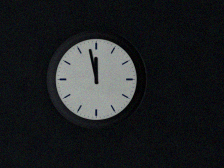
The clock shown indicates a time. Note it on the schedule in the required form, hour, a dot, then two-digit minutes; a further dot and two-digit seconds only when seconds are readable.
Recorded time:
11.58
